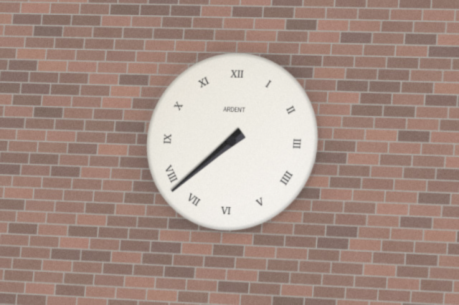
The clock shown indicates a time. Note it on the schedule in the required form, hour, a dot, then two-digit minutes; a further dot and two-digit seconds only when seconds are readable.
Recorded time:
7.38
